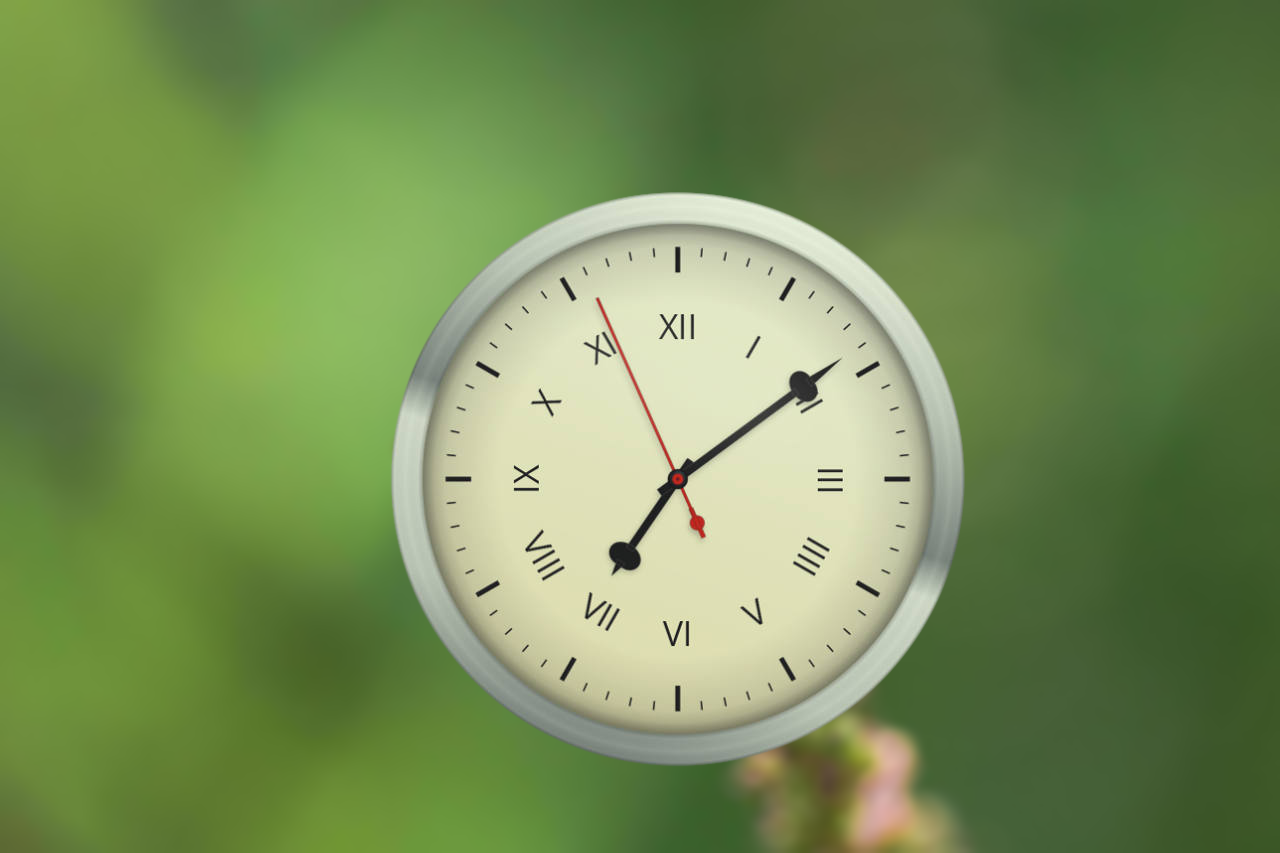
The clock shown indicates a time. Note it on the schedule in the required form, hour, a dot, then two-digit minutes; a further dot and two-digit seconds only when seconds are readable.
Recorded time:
7.08.56
